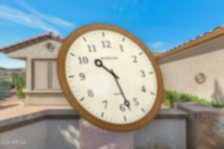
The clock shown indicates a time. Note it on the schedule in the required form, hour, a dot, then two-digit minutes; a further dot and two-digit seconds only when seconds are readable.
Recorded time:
10.28
